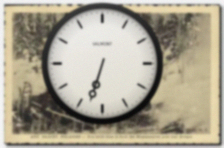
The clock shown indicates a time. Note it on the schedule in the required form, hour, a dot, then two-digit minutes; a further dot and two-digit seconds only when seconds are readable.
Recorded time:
6.33
